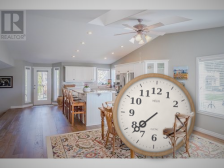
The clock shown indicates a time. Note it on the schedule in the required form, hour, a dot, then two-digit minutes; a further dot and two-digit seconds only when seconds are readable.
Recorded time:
7.38
